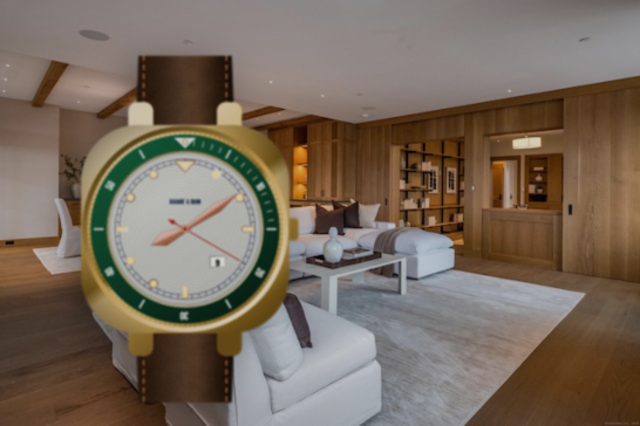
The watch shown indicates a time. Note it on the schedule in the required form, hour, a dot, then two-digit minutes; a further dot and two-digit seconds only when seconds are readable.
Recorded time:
8.09.20
